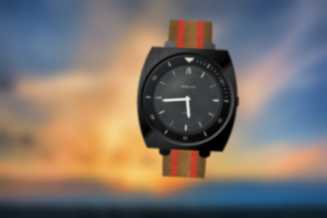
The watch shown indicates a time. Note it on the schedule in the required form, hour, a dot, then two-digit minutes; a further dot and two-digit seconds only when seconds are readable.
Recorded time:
5.44
